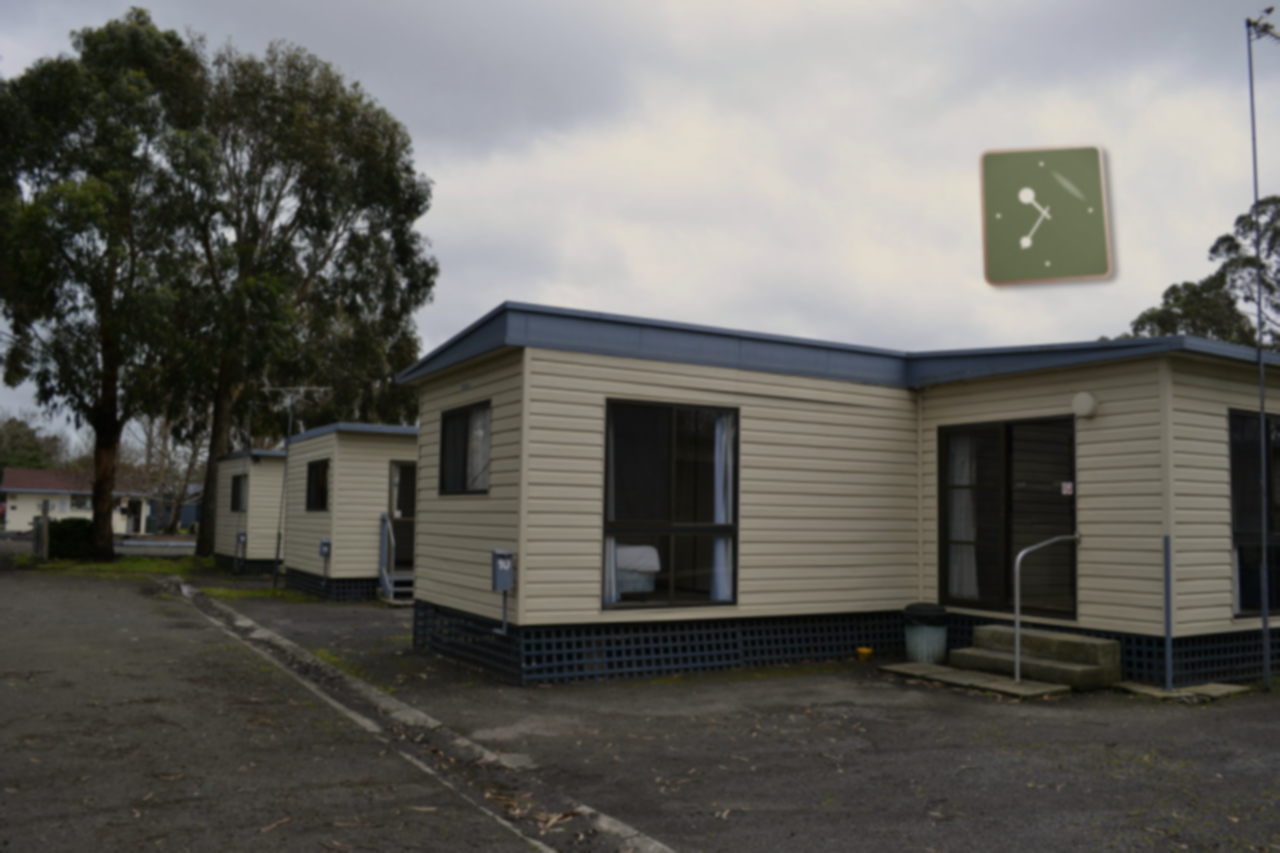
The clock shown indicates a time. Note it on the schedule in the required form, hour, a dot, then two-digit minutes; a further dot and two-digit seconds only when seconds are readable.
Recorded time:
10.36
